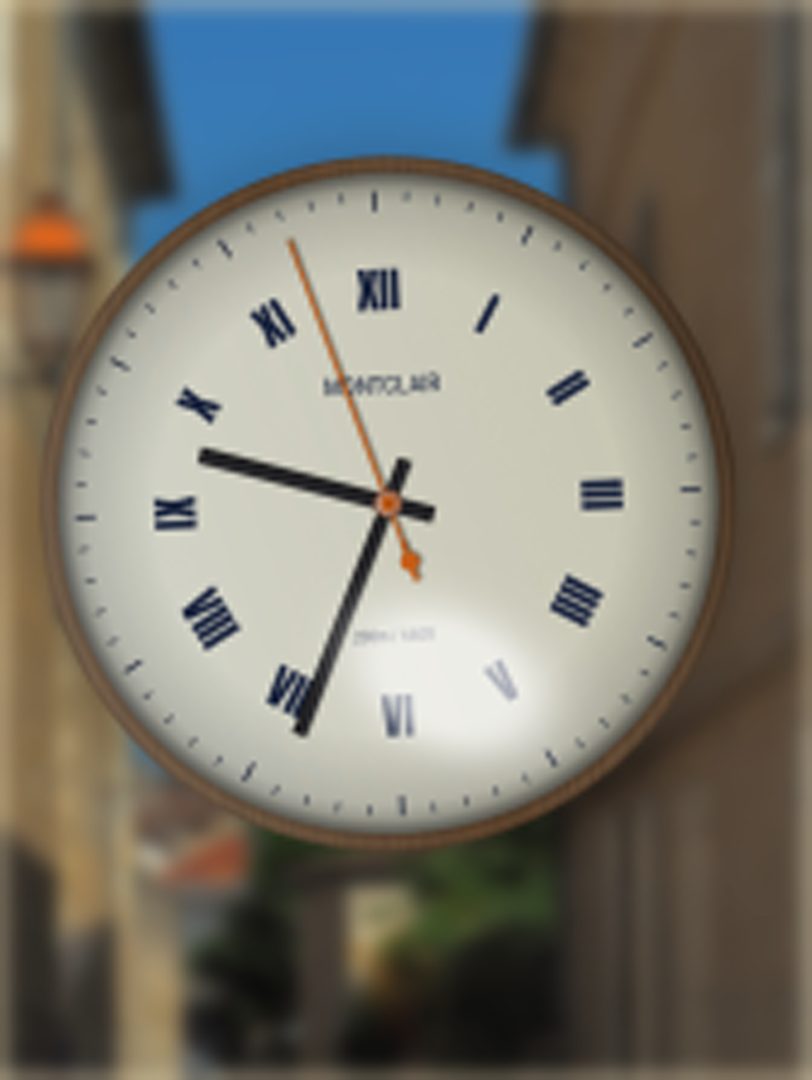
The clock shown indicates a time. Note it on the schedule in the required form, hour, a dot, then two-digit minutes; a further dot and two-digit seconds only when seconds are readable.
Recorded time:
9.33.57
